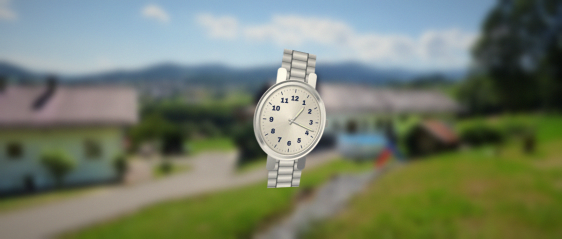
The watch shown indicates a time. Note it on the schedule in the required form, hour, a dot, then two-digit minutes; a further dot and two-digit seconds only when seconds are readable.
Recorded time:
1.18
